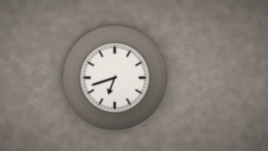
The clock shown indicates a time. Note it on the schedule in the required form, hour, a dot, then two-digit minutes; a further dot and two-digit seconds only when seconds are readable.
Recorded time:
6.42
